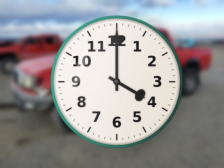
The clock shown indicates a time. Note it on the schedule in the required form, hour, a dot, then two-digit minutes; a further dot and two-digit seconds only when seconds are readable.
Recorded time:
4.00
